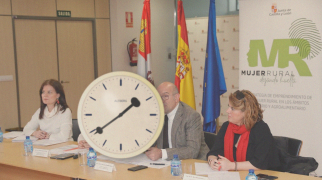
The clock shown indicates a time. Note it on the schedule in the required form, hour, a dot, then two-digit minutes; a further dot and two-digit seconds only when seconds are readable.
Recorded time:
1.39
